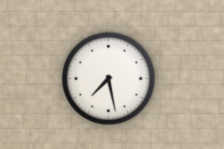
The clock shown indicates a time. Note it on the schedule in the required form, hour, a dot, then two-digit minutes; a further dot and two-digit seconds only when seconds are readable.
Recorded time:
7.28
